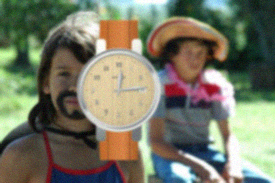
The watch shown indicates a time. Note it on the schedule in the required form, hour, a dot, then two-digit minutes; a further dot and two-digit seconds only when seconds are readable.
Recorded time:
12.14
